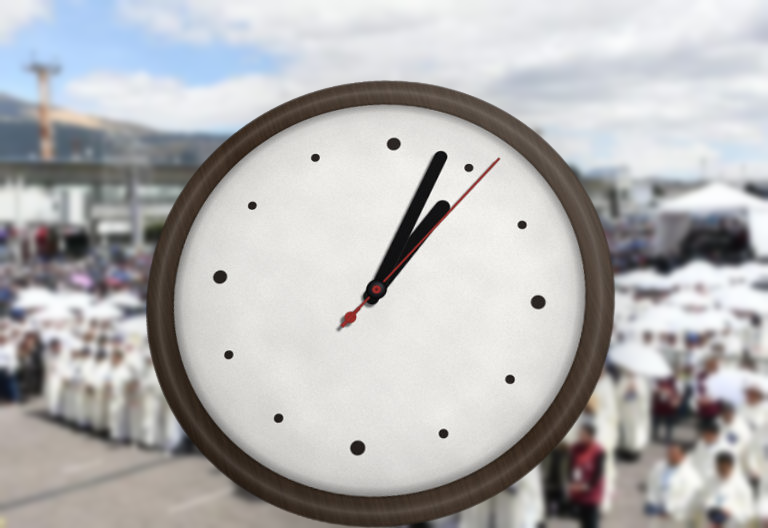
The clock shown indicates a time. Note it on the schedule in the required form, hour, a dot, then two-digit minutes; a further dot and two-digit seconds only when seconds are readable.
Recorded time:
1.03.06
